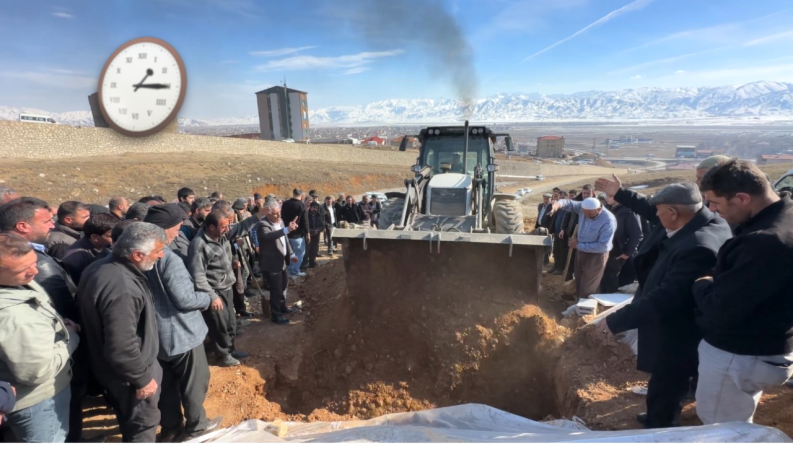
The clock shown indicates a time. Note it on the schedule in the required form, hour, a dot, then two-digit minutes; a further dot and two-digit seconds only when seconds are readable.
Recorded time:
1.15
